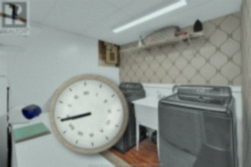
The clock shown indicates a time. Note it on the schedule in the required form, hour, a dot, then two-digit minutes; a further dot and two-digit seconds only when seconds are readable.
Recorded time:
8.44
